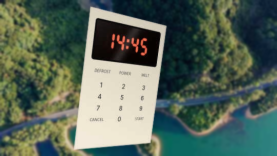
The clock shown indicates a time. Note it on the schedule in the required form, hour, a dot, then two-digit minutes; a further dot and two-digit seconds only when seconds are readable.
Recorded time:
14.45
